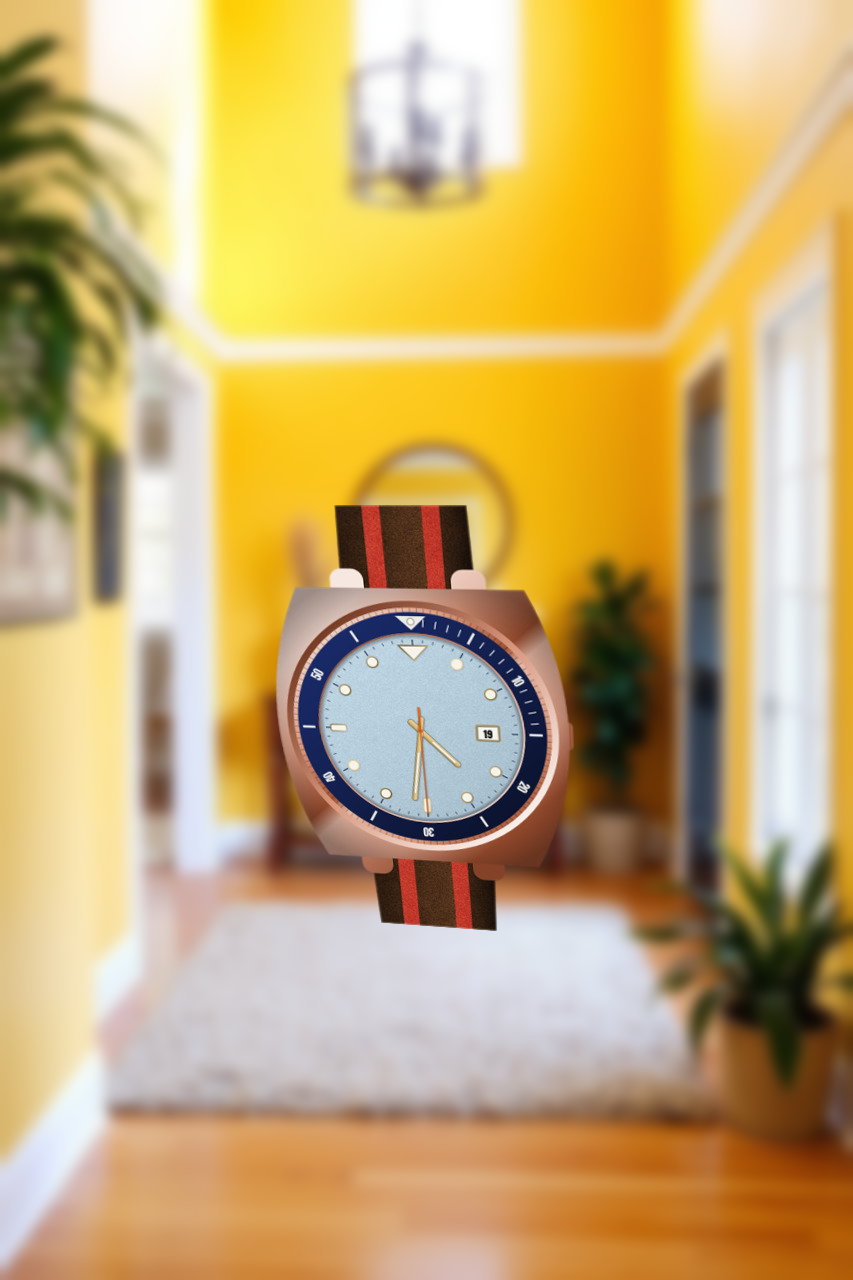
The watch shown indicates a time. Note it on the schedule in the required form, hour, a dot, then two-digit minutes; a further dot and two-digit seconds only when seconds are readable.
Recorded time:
4.31.30
